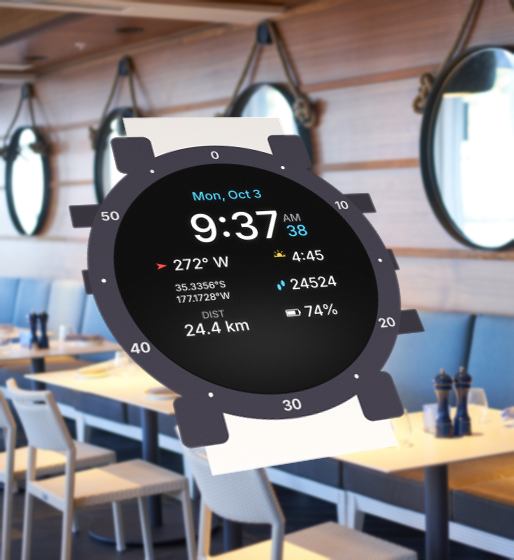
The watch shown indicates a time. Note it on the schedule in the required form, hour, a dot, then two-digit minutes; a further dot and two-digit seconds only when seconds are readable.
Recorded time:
9.37.38
